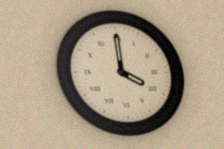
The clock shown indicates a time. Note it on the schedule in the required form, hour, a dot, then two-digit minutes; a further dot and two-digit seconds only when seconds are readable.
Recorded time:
4.00
